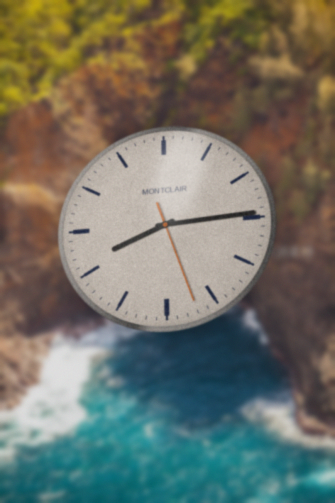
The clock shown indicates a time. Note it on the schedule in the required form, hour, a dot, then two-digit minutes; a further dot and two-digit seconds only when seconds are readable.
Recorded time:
8.14.27
